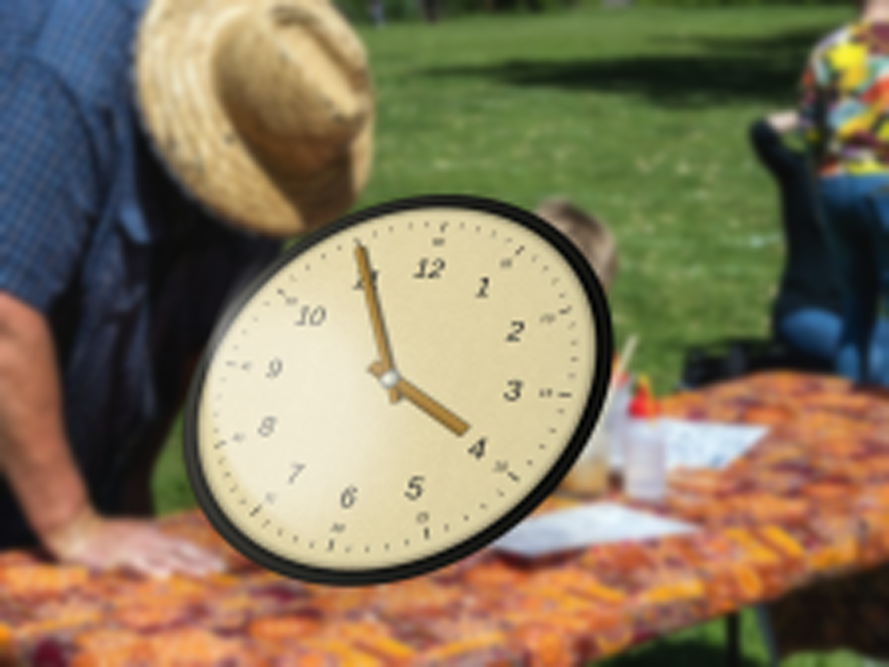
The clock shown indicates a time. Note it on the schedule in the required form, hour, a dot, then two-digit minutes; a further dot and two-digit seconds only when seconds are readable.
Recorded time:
3.55
